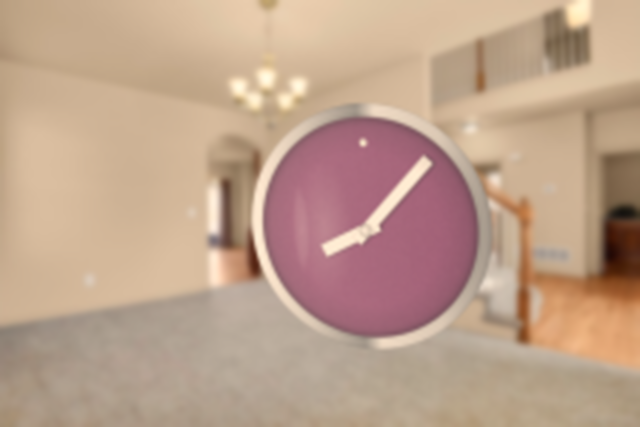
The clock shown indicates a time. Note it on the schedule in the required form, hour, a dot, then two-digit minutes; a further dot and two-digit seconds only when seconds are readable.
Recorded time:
8.07
